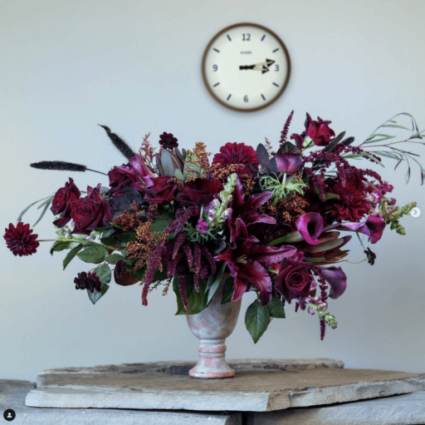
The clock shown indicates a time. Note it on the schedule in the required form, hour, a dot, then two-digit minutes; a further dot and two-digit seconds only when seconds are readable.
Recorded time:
3.13
